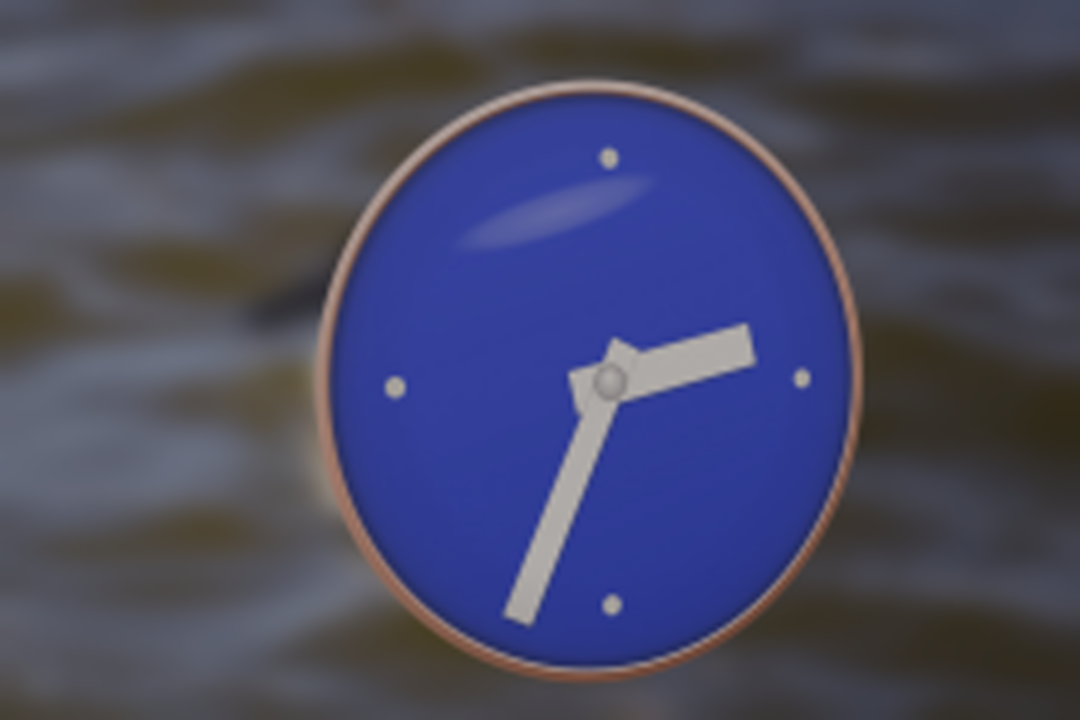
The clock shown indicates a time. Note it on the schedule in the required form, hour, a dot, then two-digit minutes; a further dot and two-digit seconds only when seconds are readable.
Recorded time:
2.34
